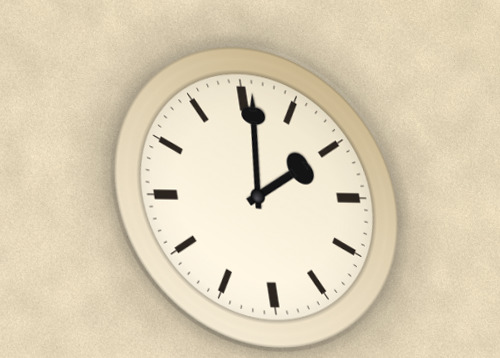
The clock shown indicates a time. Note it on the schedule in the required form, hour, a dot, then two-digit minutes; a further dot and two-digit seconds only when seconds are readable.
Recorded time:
2.01
